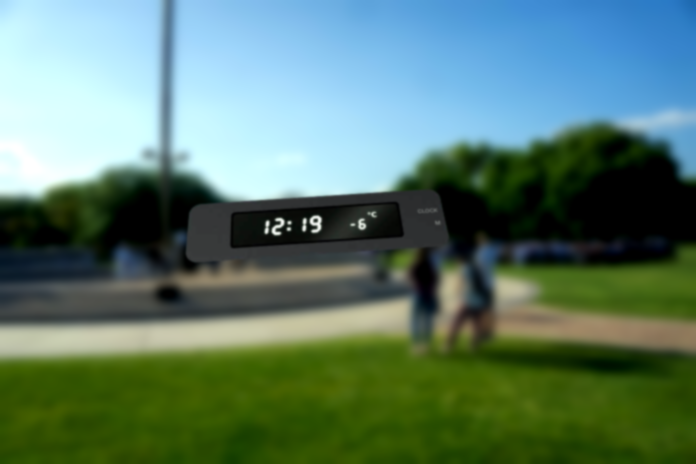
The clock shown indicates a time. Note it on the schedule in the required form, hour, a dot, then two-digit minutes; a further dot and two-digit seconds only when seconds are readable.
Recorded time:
12.19
